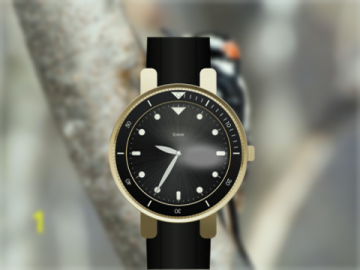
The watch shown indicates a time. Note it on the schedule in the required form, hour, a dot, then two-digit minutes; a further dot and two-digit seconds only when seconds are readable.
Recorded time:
9.35
